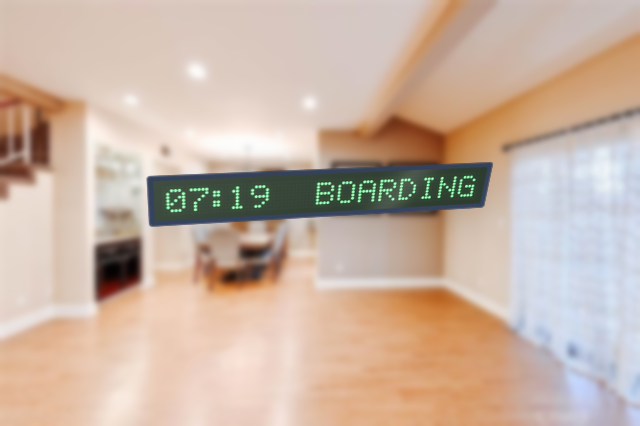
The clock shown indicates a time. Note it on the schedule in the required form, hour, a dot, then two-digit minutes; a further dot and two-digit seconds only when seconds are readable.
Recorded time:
7.19
